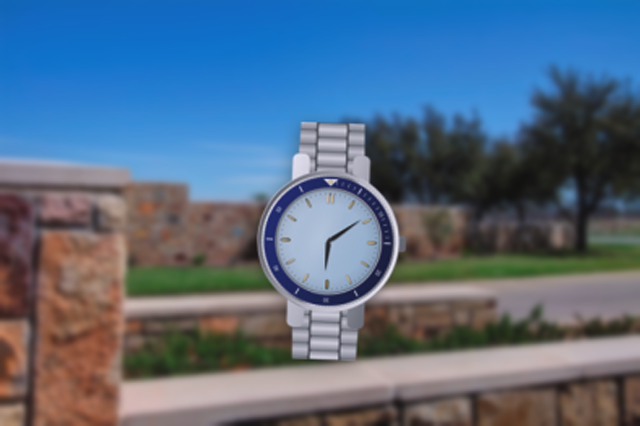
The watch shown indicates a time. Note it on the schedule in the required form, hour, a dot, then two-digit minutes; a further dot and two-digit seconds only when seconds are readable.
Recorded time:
6.09
